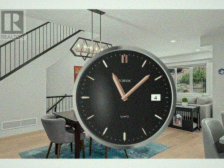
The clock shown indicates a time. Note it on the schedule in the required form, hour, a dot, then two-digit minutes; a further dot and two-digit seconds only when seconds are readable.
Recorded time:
11.08
